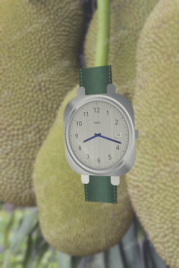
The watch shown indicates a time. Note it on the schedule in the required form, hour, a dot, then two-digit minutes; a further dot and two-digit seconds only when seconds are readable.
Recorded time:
8.18
